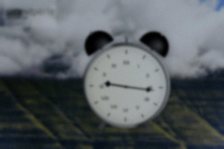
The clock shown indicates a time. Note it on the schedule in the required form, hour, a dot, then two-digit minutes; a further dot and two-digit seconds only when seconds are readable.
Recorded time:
9.16
